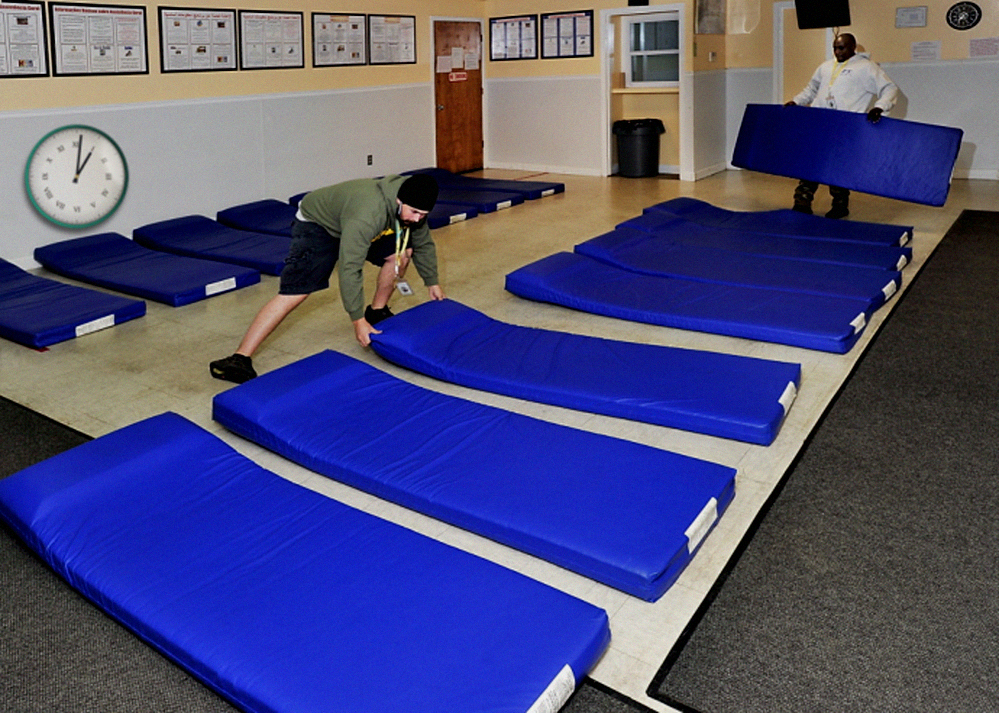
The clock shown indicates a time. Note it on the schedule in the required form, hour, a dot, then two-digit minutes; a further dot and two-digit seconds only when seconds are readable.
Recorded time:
1.01
